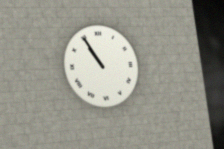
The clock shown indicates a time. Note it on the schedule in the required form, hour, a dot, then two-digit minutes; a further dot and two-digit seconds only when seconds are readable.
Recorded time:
10.55
